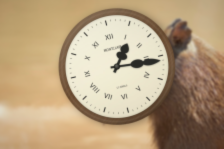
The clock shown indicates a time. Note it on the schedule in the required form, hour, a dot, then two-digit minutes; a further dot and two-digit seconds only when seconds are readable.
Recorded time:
1.16
